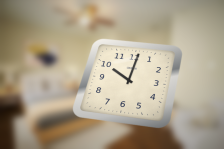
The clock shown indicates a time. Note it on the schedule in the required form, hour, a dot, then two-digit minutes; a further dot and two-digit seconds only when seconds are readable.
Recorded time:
10.01
